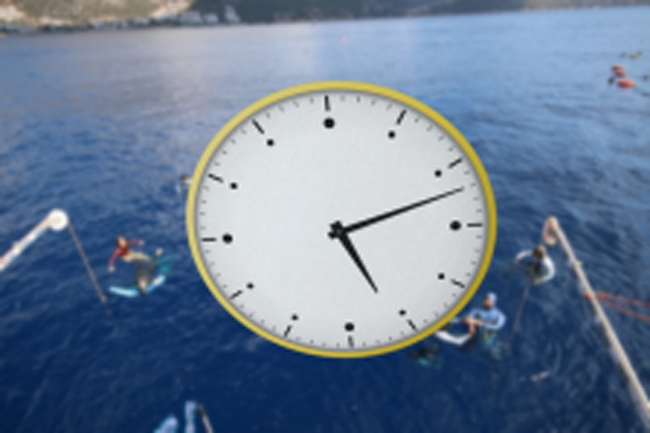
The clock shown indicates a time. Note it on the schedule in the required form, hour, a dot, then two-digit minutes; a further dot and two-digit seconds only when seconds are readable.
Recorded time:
5.12
